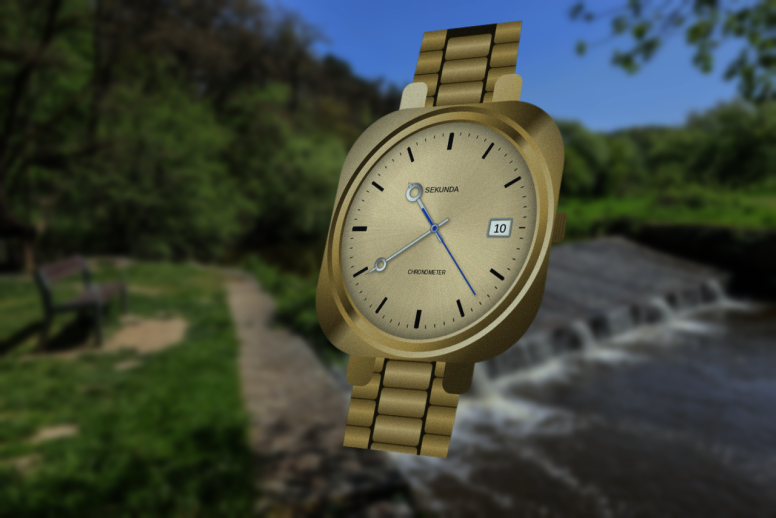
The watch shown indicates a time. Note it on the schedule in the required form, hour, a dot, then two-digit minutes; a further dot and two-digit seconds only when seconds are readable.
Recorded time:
10.39.23
